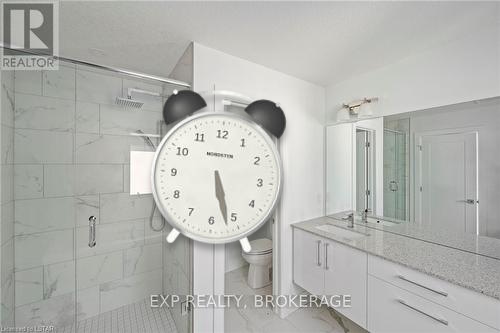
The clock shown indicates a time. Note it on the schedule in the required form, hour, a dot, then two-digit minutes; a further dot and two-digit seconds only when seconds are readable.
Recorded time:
5.27
